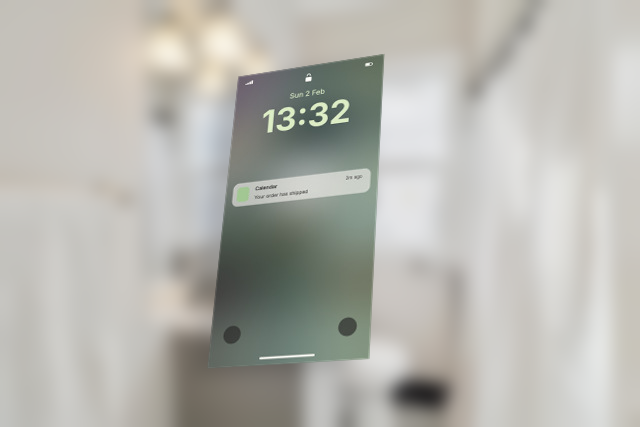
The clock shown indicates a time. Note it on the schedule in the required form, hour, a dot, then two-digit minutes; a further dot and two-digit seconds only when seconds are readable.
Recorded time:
13.32
